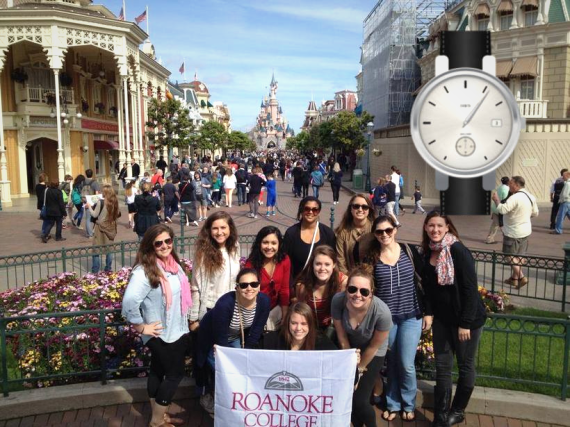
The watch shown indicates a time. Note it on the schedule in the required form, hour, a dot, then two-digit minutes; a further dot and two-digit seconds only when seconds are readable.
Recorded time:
1.06
